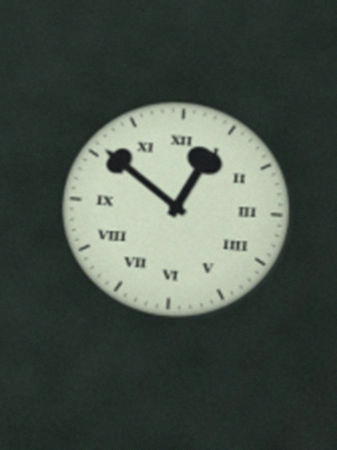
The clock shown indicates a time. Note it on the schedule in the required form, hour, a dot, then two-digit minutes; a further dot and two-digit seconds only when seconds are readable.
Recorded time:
12.51
